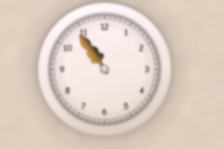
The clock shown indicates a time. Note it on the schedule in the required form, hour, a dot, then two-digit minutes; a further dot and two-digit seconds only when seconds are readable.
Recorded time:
10.54
